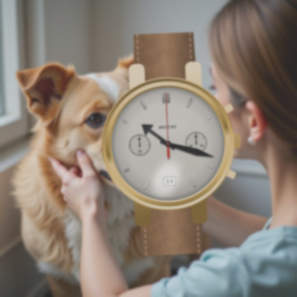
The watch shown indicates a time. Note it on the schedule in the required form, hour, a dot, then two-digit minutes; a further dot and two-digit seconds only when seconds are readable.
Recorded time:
10.18
